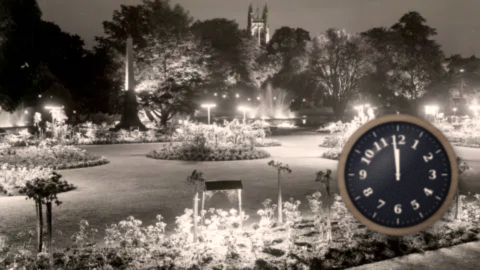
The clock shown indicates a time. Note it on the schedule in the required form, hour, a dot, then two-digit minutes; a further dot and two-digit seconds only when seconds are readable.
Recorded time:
11.59
